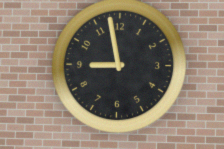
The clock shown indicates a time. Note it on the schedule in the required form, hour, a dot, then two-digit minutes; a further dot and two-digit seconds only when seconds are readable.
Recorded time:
8.58
